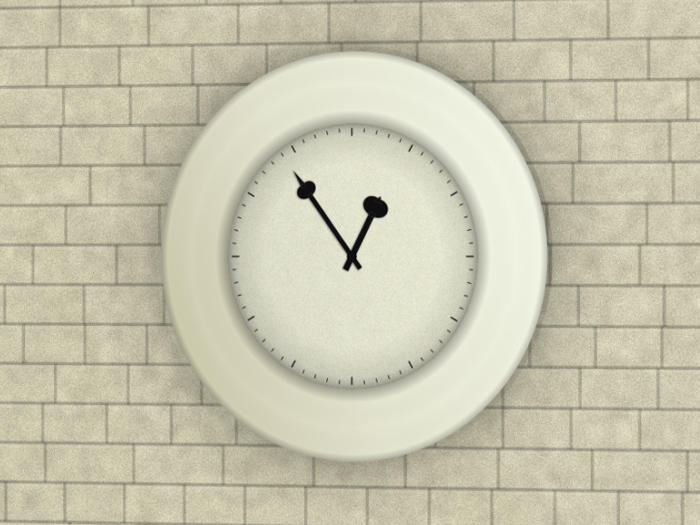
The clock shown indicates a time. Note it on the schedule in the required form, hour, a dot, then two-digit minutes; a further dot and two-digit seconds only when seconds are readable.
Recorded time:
12.54
